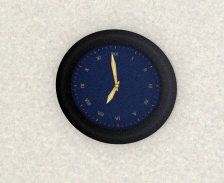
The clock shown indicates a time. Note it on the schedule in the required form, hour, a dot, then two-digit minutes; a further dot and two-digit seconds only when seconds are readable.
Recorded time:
6.59
